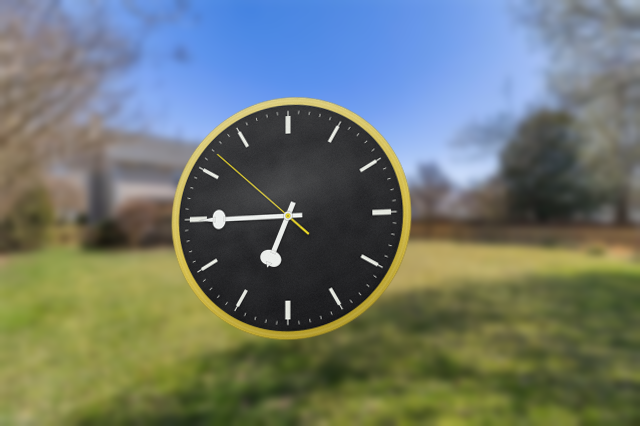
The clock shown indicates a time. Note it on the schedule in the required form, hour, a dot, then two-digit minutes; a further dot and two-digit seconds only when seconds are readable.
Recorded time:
6.44.52
